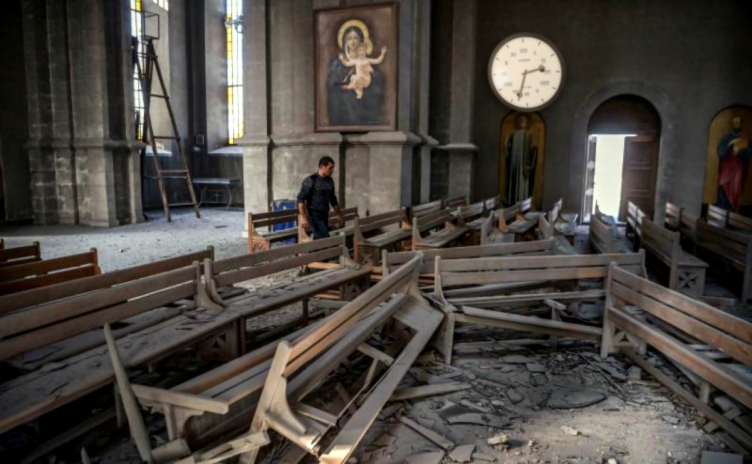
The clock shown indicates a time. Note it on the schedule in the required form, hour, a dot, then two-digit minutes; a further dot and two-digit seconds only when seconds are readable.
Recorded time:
2.33
